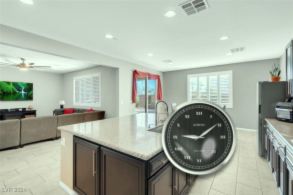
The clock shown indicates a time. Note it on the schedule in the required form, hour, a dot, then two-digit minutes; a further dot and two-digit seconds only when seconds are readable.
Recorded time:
9.09
